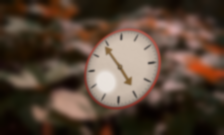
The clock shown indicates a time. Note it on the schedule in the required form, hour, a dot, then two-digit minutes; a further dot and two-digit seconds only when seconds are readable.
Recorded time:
4.54
